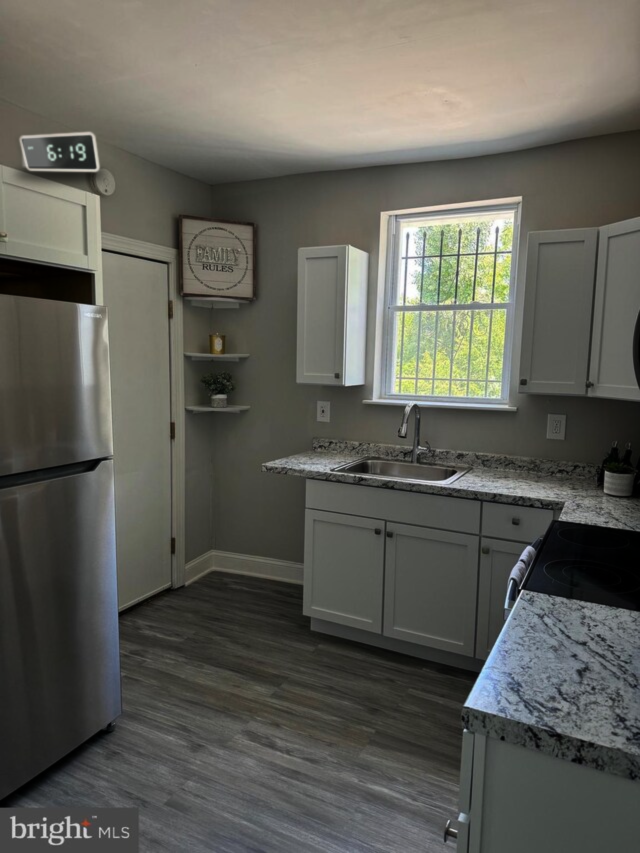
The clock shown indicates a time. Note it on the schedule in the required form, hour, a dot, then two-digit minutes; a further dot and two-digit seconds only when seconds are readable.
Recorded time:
6.19
